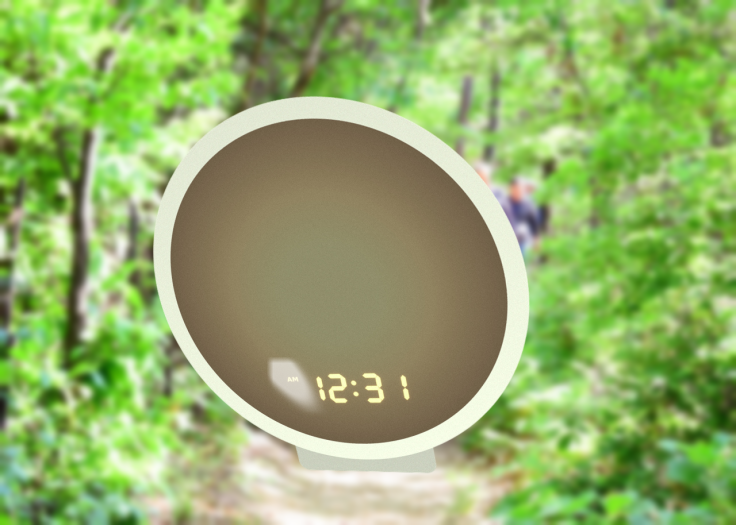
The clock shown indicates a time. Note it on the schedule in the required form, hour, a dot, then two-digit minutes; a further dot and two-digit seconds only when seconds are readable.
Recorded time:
12.31
